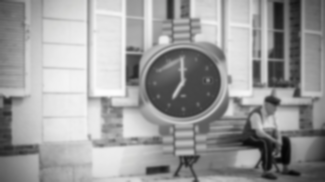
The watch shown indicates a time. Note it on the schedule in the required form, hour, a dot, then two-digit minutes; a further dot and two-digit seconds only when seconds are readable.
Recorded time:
7.00
